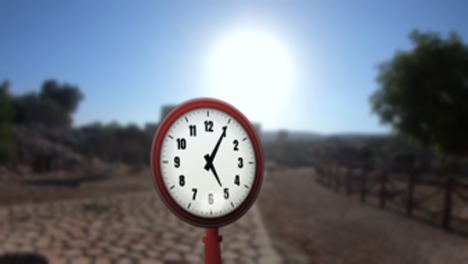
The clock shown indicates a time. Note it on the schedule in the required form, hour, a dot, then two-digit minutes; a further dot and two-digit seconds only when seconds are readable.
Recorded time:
5.05
